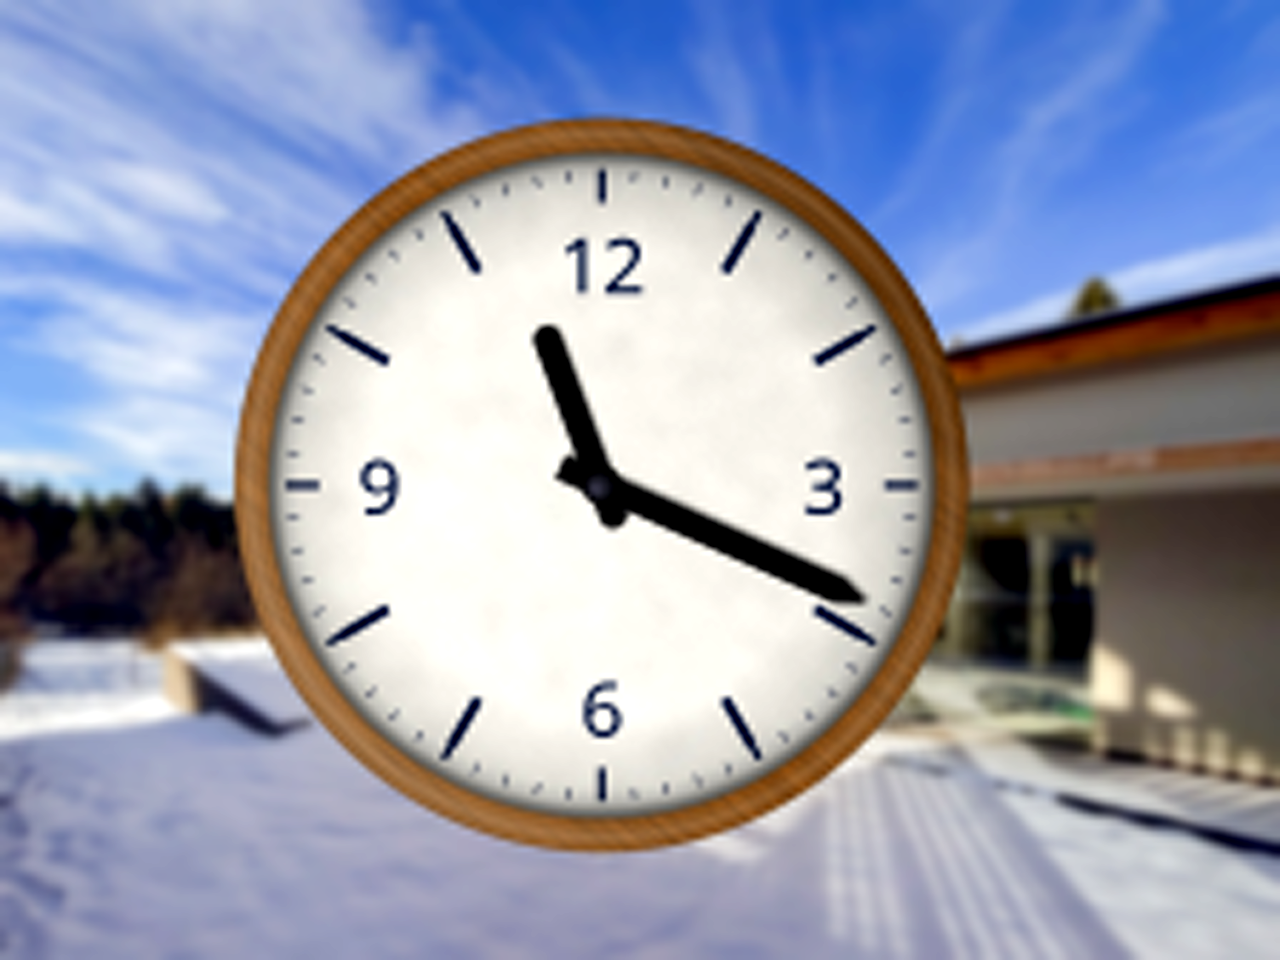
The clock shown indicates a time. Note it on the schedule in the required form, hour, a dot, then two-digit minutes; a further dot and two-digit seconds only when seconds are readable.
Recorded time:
11.19
